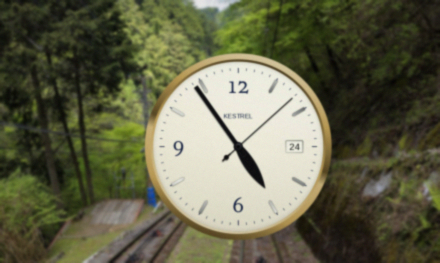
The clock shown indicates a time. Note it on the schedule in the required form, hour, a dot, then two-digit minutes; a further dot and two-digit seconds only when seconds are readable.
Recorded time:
4.54.08
